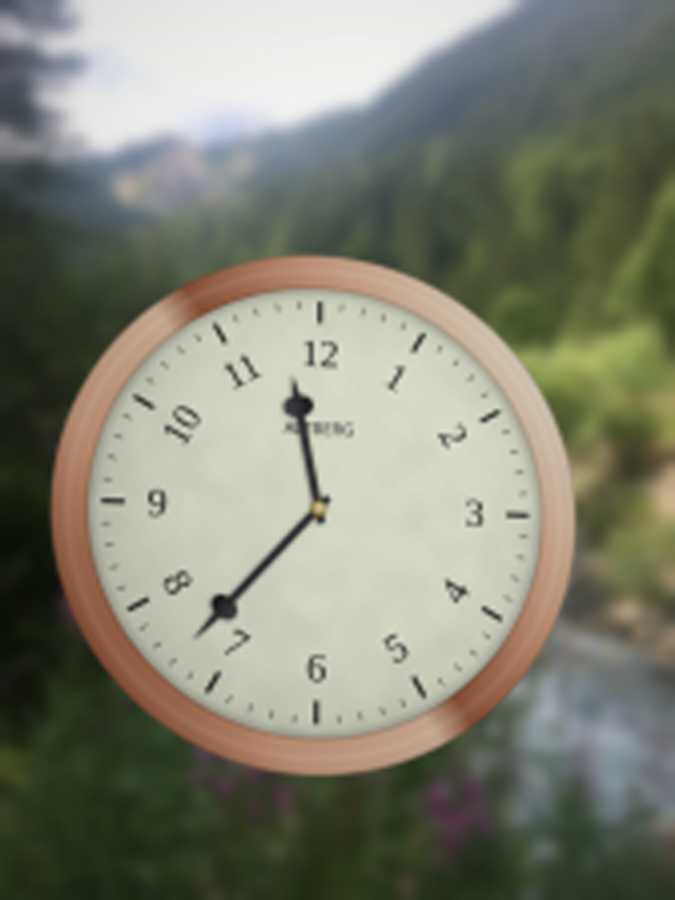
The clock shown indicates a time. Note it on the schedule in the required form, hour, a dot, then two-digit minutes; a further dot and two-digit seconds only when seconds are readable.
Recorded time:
11.37
